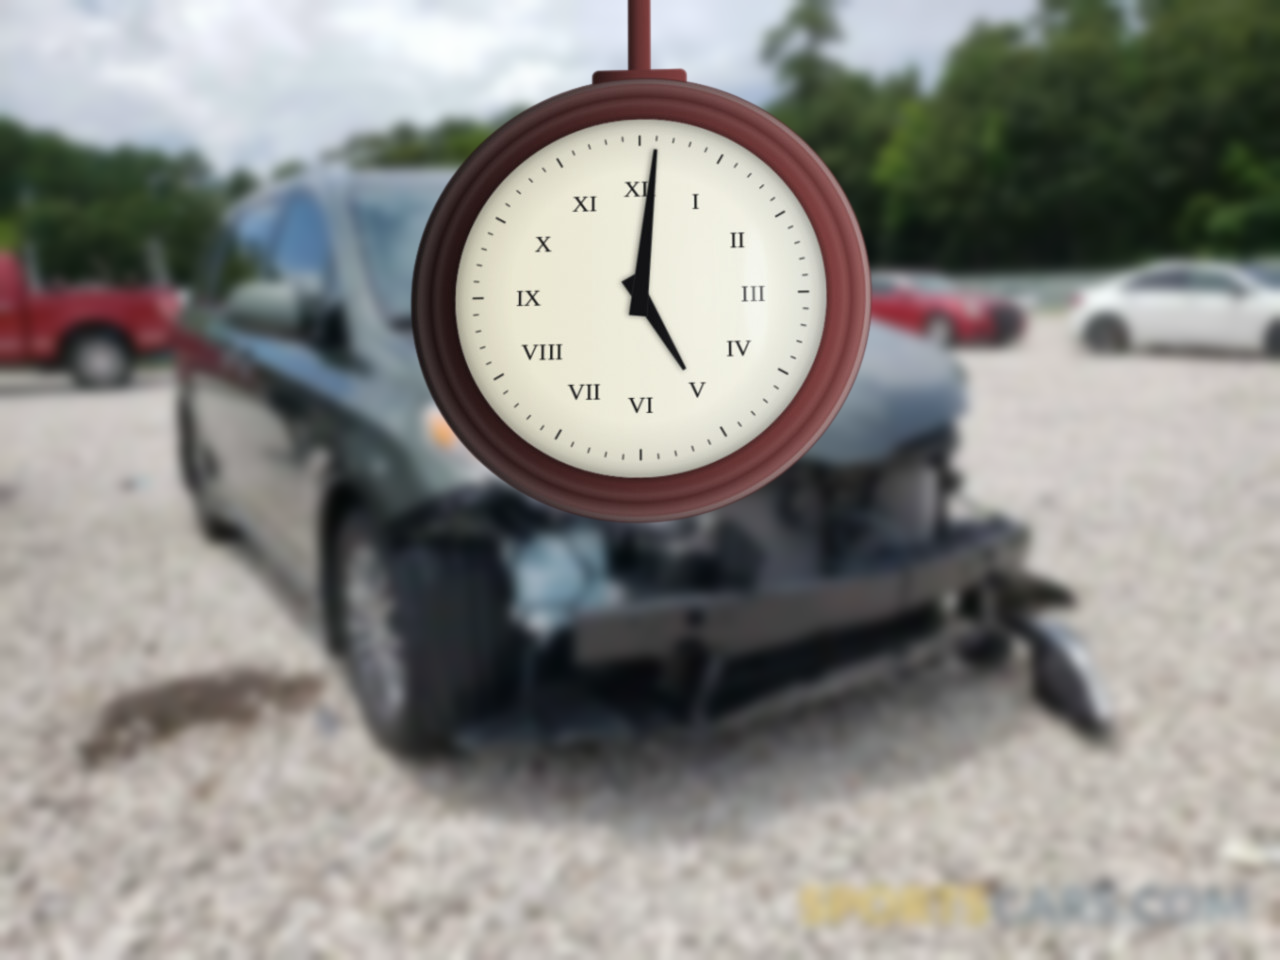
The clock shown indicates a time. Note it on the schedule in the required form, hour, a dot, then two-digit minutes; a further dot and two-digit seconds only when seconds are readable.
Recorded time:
5.01
